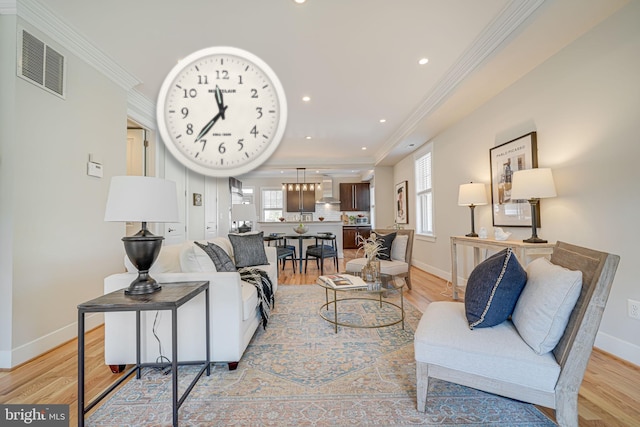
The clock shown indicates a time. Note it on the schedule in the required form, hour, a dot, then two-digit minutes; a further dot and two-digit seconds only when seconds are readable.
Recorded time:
11.37
